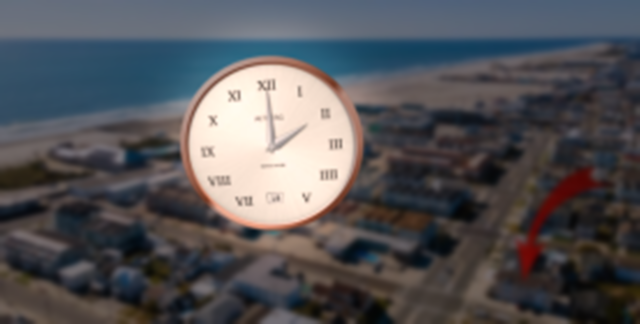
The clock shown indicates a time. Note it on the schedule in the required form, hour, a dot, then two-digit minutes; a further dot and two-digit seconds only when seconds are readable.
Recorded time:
2.00
